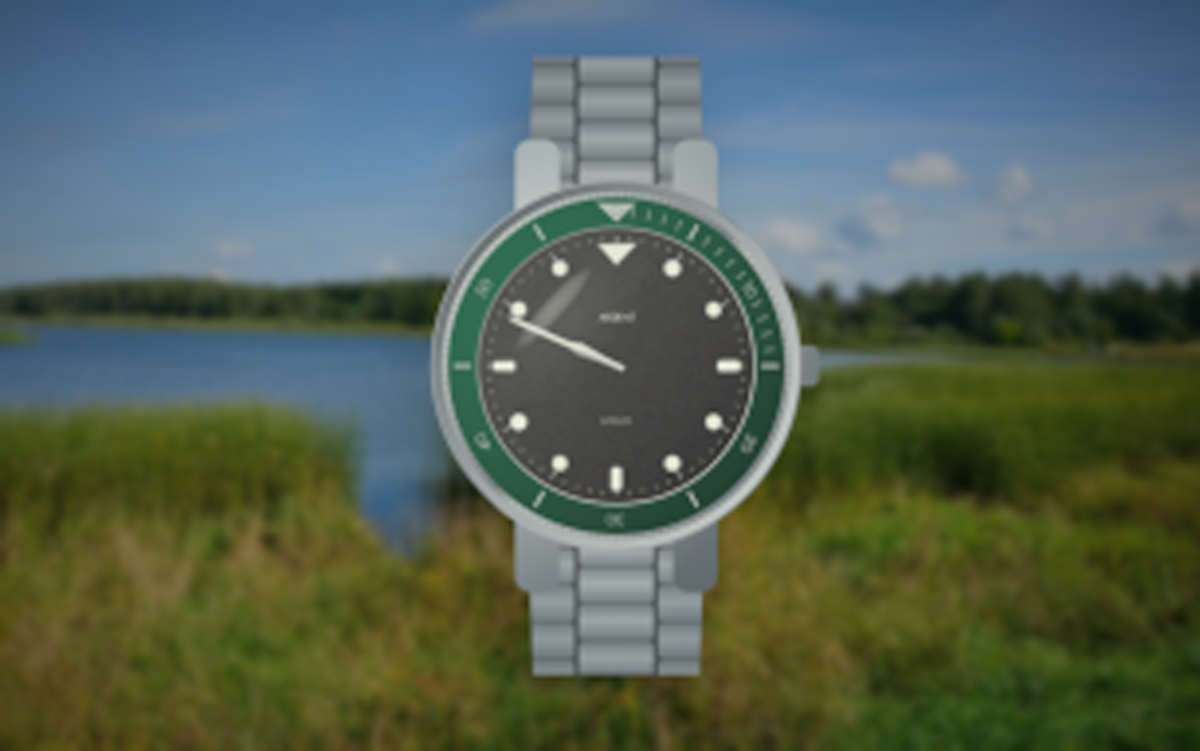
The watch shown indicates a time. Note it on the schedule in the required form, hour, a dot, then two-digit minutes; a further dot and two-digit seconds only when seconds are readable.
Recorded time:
9.49
